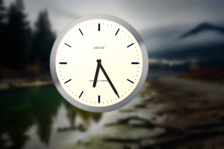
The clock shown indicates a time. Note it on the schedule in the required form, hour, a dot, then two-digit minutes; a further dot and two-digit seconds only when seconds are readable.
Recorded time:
6.25
